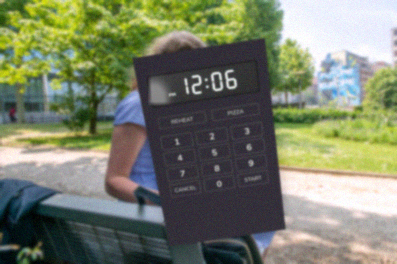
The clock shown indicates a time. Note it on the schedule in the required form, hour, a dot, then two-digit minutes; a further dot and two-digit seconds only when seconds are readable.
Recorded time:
12.06
